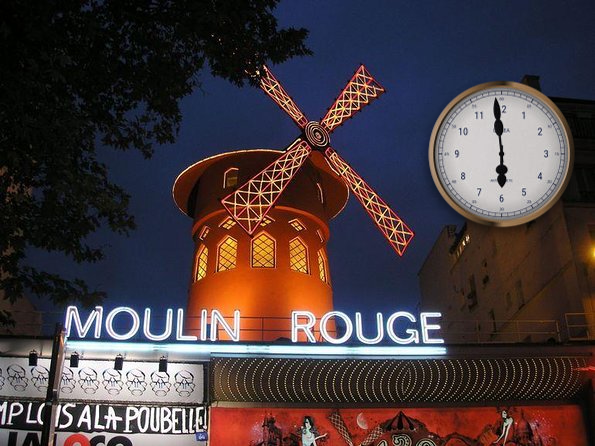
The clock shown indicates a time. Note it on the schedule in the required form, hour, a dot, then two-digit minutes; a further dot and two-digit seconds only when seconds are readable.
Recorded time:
5.59
